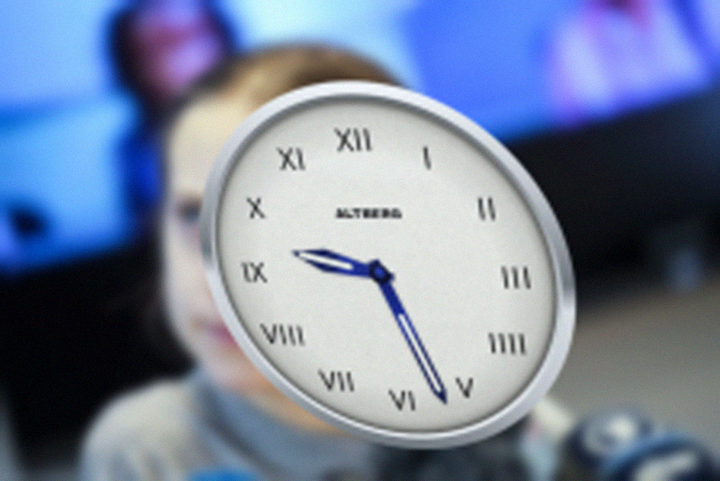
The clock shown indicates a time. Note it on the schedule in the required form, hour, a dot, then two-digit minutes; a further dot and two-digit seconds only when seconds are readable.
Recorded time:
9.27
